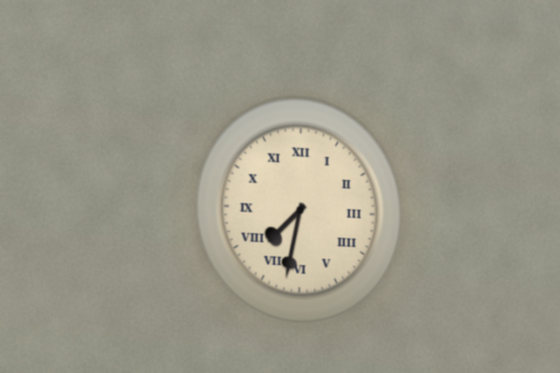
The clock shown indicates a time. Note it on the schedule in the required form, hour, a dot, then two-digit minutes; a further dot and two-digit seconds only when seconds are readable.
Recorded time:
7.32
